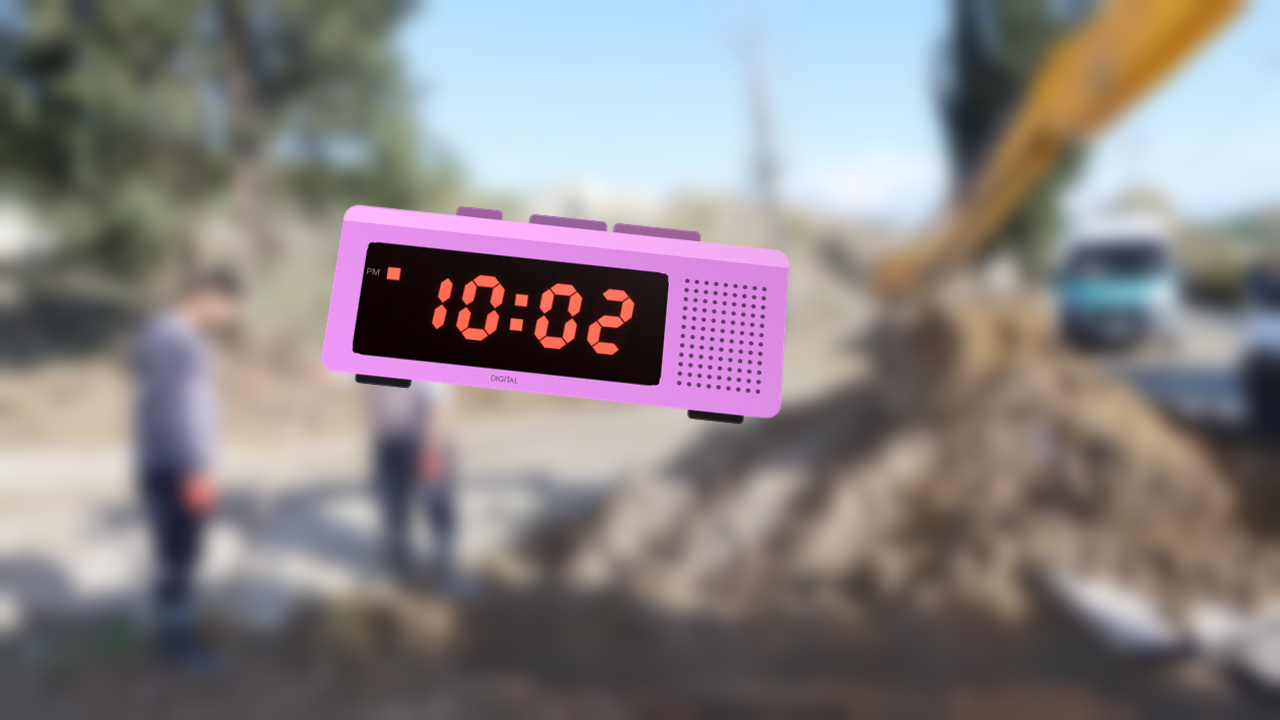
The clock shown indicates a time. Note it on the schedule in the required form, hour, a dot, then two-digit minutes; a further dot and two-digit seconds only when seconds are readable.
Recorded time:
10.02
